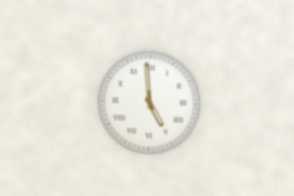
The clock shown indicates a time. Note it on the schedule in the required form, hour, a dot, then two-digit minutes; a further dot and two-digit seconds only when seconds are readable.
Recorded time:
4.59
